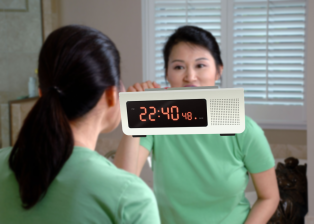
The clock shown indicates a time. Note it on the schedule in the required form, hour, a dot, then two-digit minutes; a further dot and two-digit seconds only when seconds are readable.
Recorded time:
22.40.48
